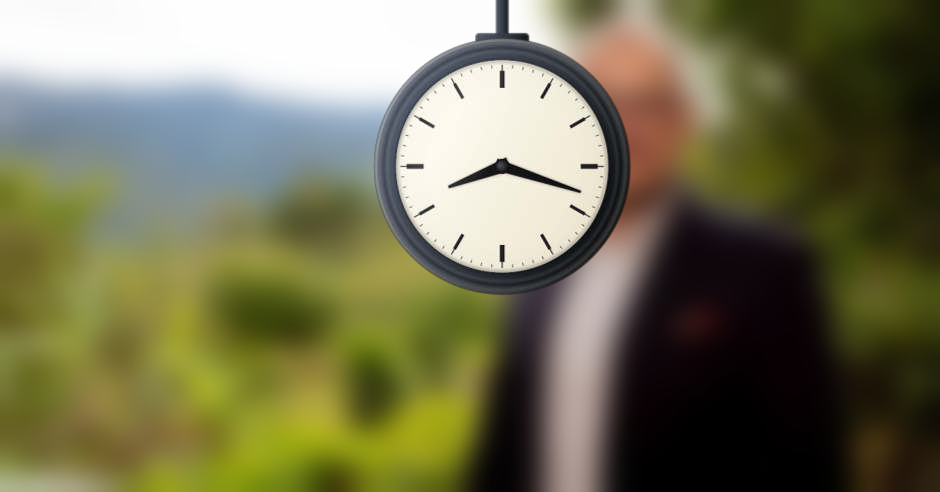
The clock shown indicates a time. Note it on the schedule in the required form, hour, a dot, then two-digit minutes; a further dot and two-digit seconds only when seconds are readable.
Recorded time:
8.18
